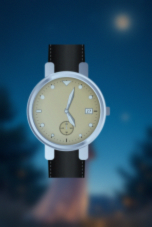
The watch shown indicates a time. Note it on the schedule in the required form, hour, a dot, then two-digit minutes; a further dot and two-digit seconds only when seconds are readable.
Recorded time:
5.03
